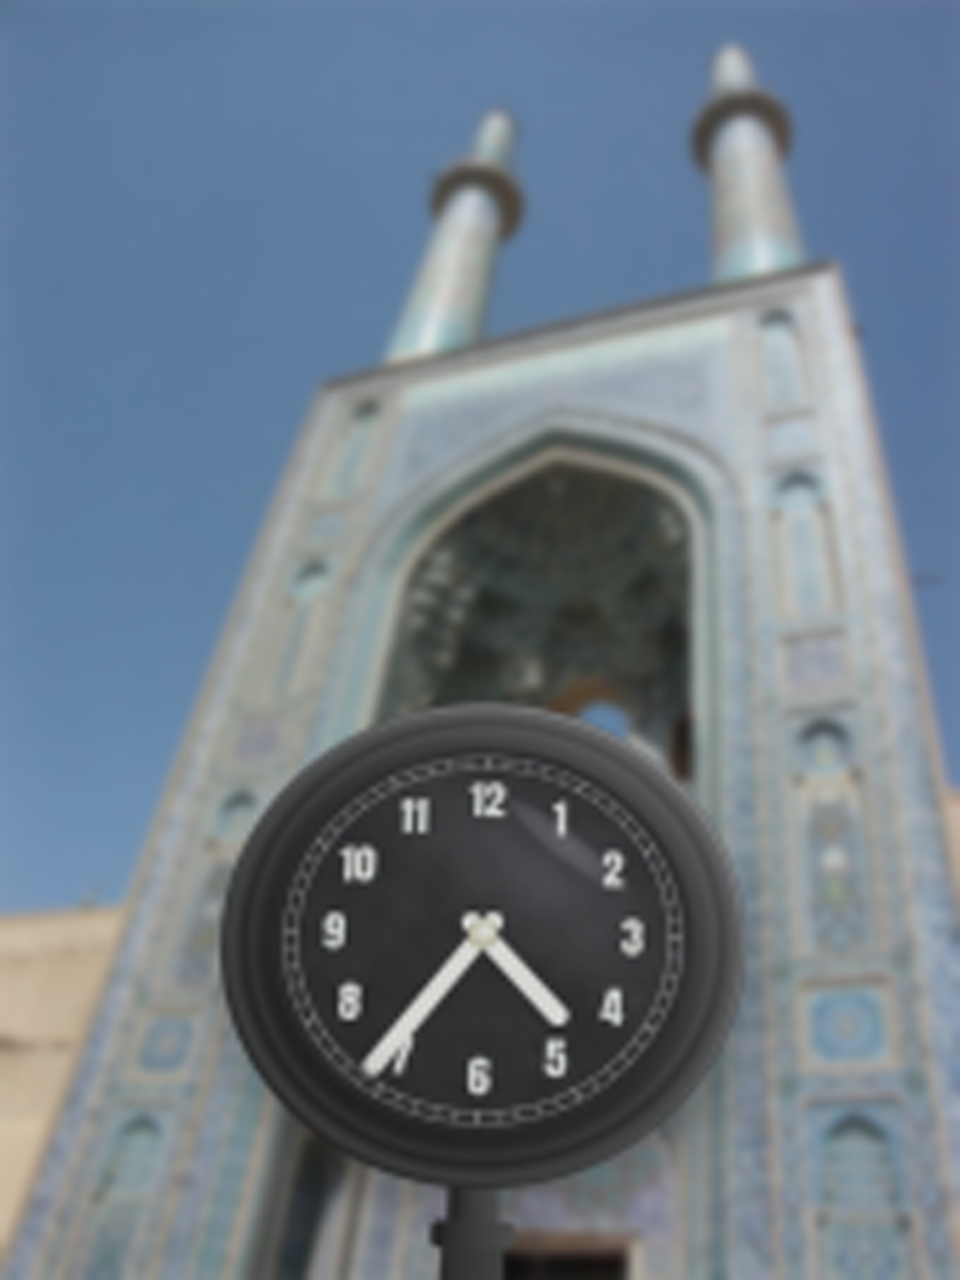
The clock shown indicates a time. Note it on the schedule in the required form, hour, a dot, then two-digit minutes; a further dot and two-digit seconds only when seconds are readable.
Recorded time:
4.36
